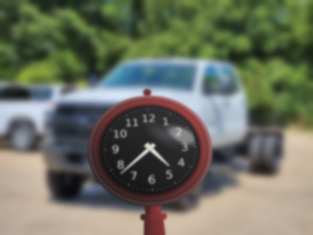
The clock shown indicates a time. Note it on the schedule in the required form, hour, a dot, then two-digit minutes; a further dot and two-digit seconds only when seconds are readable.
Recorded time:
4.38
